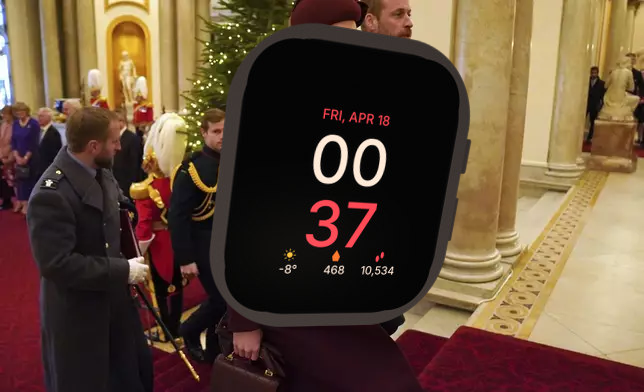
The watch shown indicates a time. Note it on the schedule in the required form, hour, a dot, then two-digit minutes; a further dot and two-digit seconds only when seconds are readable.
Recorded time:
0.37
